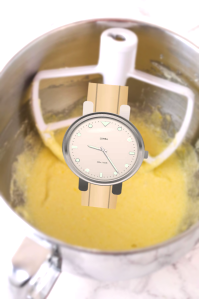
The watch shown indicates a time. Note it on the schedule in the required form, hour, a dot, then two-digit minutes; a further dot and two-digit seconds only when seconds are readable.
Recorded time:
9.24
